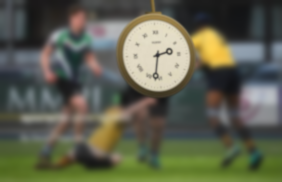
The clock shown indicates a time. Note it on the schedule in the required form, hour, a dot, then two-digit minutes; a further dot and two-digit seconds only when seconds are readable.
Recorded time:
2.32
